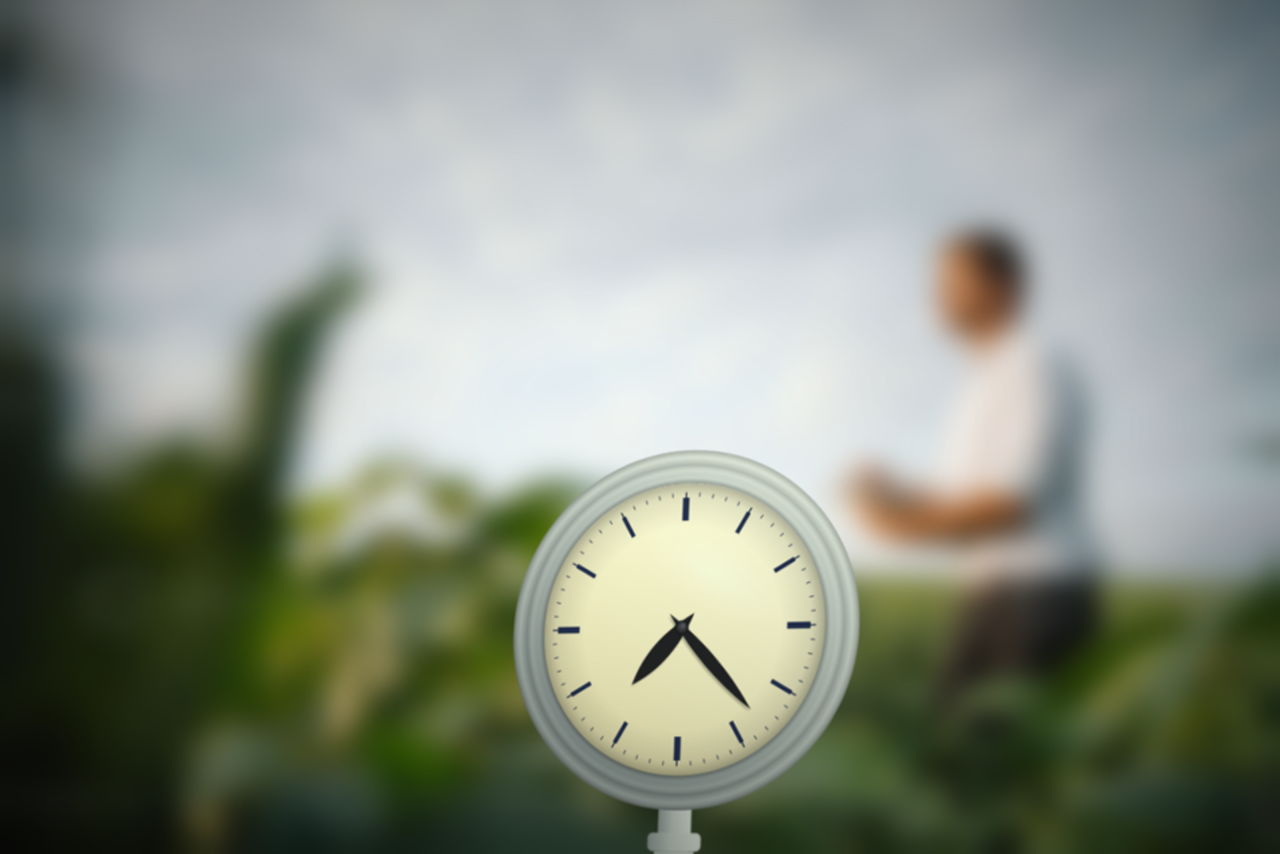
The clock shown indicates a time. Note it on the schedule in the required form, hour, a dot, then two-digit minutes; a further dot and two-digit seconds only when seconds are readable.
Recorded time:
7.23
